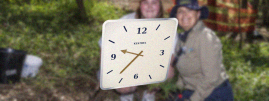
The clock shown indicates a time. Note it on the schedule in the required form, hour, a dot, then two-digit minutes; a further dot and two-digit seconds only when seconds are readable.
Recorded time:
9.37
